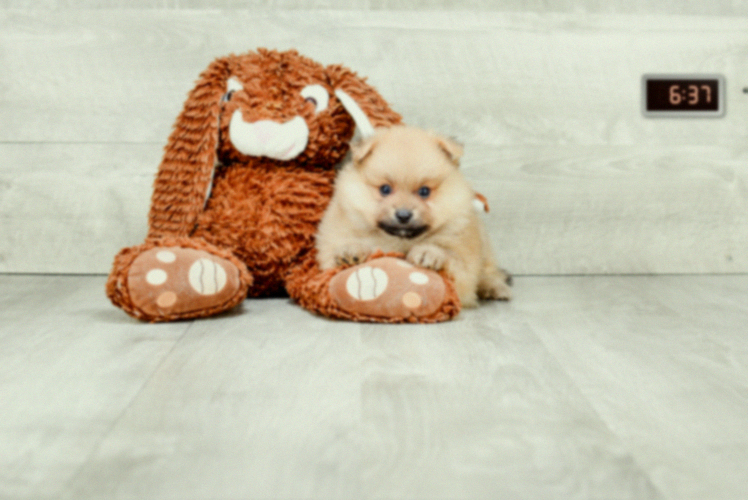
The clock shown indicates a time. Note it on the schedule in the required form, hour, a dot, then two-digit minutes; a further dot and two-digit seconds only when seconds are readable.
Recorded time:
6.37
